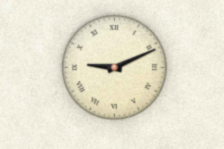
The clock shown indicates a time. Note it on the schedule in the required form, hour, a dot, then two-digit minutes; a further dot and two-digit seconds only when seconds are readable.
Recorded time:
9.11
